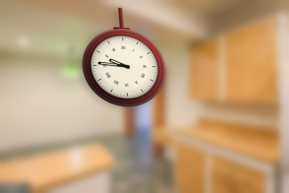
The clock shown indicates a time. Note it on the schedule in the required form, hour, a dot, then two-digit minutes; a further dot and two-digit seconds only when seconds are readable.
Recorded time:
9.46
